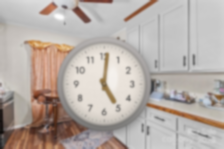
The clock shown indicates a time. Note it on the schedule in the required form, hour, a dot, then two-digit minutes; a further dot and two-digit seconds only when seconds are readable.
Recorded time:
5.01
